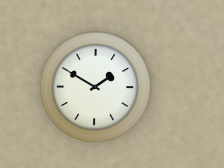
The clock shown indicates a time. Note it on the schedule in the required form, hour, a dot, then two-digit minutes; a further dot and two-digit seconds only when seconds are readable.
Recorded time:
1.50
